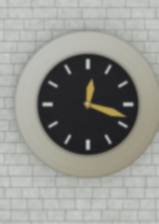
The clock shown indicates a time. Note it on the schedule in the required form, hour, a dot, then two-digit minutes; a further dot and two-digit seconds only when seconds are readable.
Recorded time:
12.18
